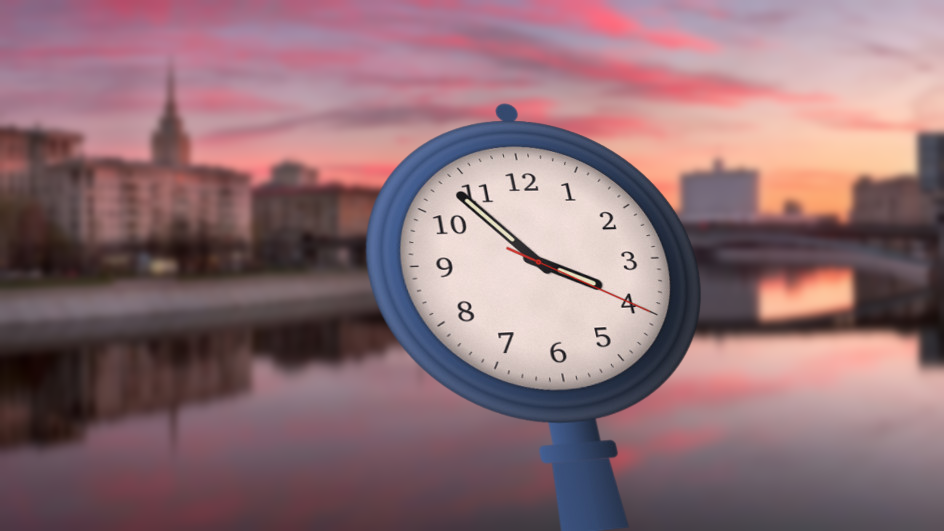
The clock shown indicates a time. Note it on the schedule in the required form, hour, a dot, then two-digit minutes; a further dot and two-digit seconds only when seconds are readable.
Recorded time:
3.53.20
